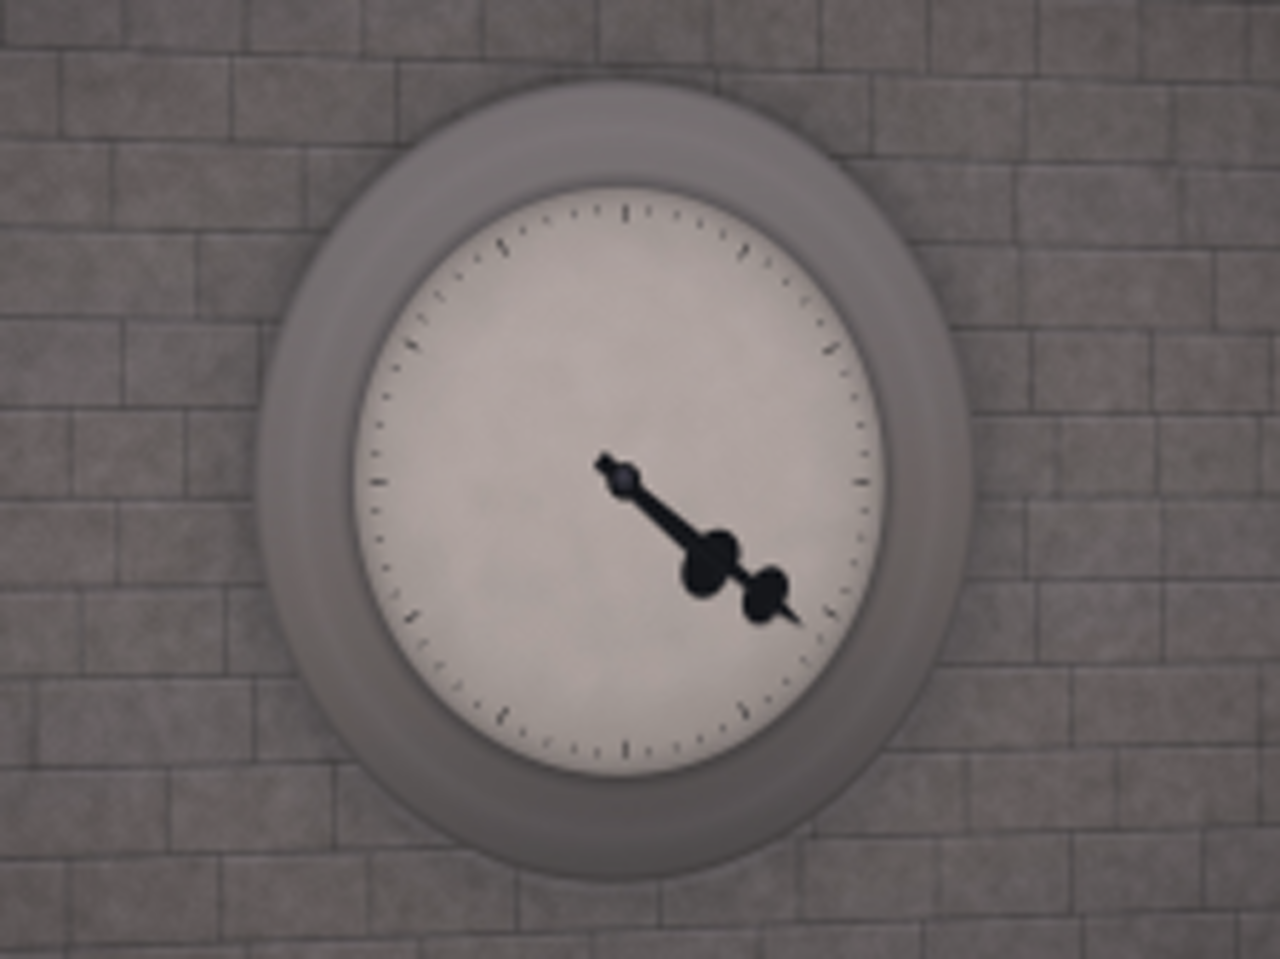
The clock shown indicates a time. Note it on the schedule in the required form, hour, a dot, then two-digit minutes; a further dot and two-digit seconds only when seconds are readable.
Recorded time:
4.21
